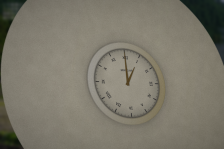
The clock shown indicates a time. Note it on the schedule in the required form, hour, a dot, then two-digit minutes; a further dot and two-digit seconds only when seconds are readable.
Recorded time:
1.00
